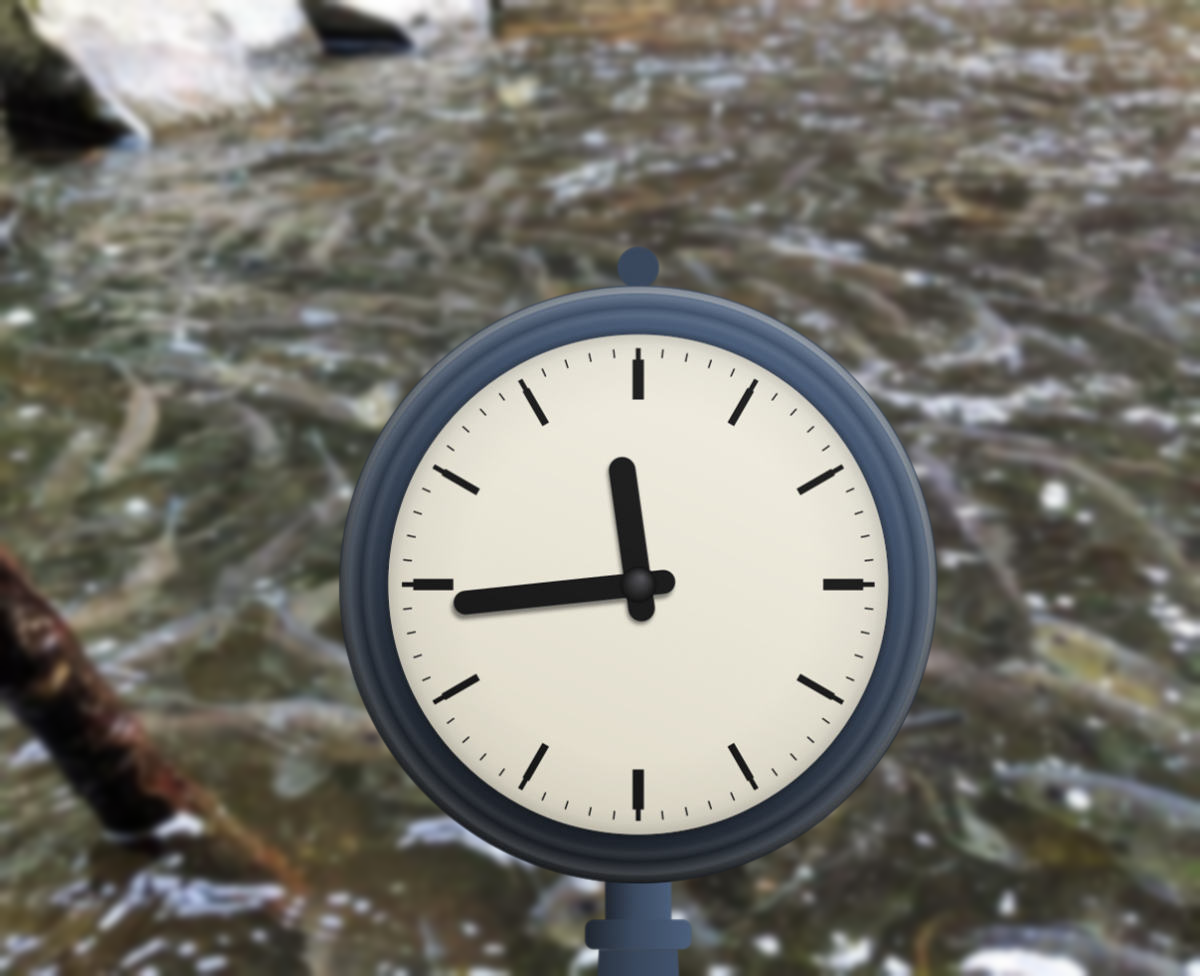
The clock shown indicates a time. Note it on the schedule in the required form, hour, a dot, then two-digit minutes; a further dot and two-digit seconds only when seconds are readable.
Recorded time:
11.44
